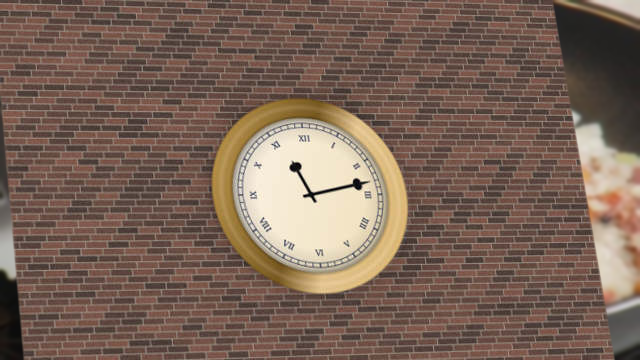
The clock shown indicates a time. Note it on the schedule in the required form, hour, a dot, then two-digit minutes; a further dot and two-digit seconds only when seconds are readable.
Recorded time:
11.13
